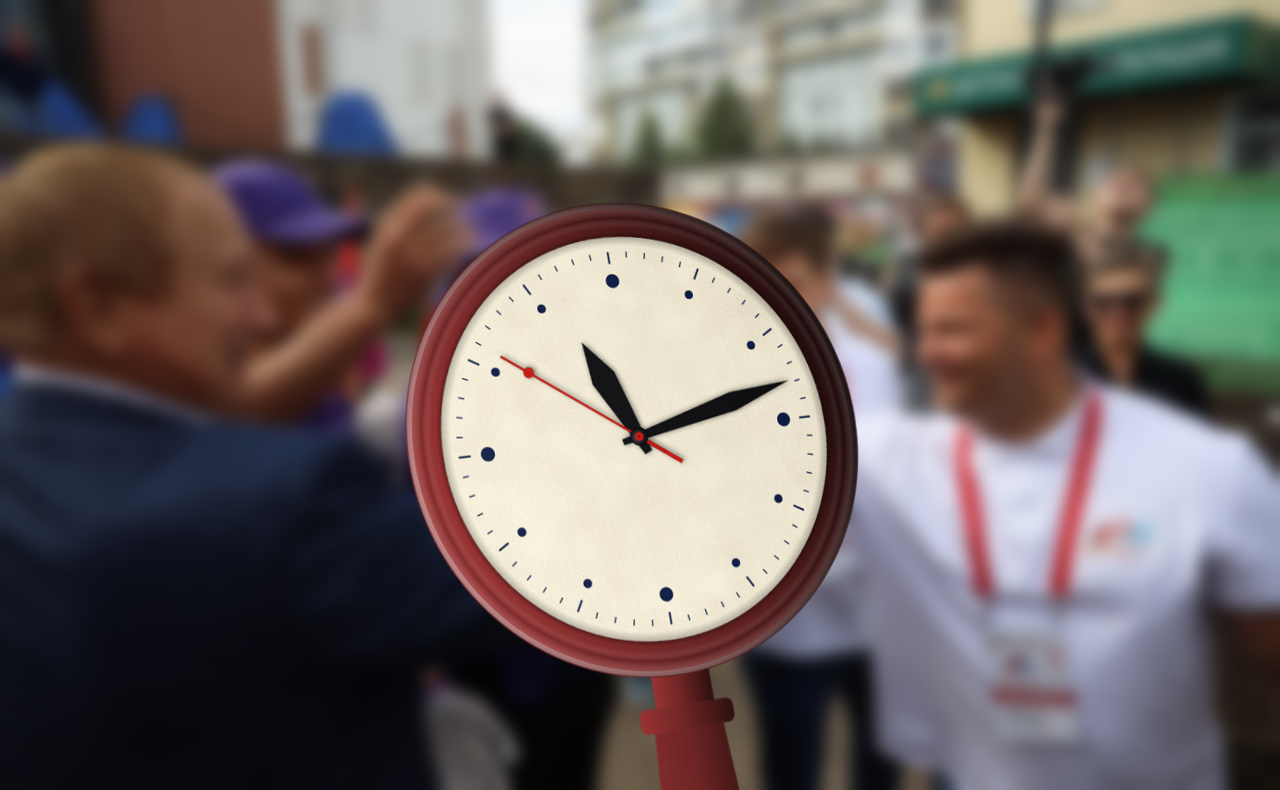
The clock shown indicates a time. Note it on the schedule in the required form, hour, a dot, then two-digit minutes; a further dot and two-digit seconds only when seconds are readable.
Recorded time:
11.12.51
